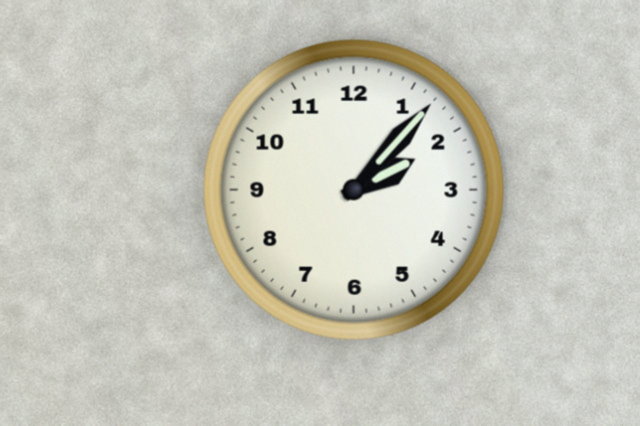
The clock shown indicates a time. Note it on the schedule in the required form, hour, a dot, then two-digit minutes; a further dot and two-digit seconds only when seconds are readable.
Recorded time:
2.07
